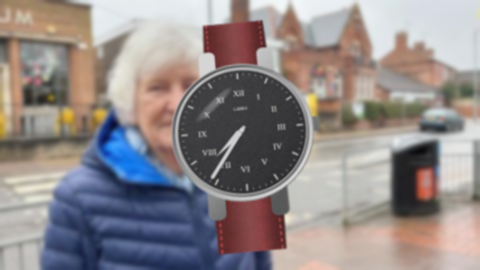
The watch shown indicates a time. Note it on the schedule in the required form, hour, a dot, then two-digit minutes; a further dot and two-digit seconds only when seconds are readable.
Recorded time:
7.36
